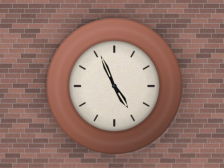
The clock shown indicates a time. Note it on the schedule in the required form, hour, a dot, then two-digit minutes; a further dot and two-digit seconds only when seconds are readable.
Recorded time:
4.56
